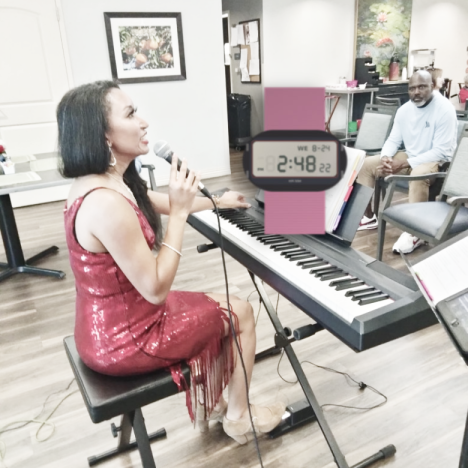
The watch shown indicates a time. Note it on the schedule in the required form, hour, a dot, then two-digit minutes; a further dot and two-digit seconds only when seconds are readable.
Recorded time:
2.48
